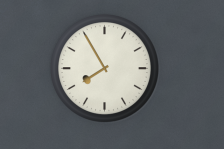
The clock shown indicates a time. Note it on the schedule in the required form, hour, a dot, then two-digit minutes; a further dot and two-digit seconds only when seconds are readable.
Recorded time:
7.55
